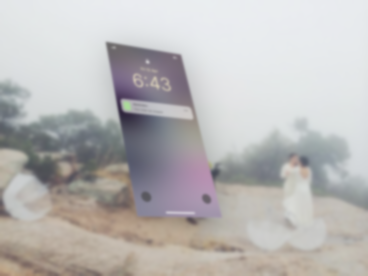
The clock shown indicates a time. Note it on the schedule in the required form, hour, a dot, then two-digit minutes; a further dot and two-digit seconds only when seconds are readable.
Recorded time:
6.43
